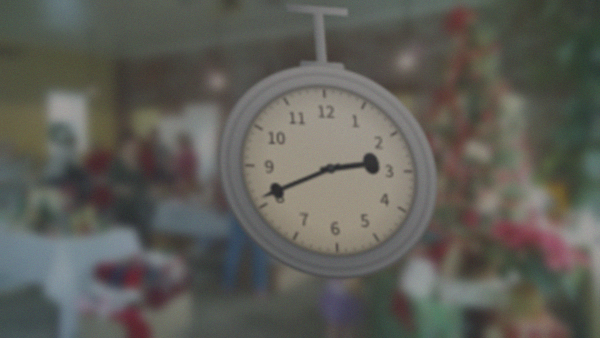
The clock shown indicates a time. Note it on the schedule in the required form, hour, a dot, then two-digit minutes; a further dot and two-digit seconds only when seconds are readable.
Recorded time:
2.41
